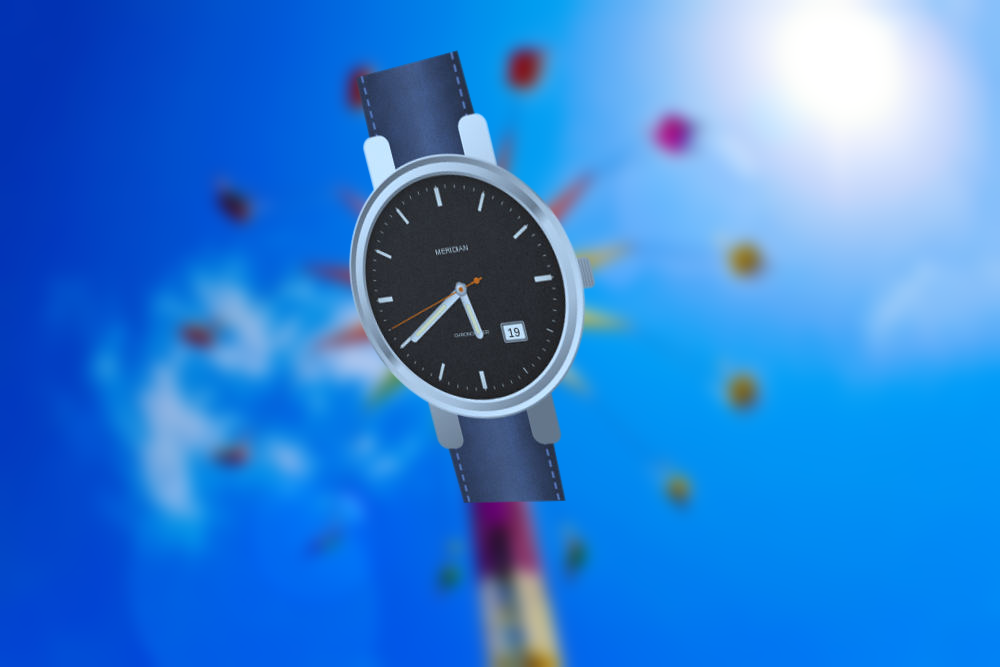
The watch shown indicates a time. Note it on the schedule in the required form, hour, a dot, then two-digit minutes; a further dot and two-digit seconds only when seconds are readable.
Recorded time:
5.39.42
